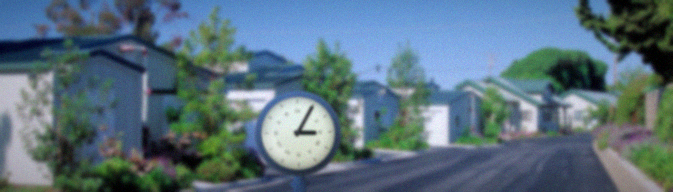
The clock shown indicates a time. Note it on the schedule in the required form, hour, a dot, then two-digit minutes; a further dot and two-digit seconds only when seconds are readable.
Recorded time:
3.05
